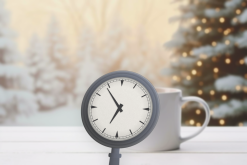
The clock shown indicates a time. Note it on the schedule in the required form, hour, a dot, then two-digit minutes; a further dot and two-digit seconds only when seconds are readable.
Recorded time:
6.54
